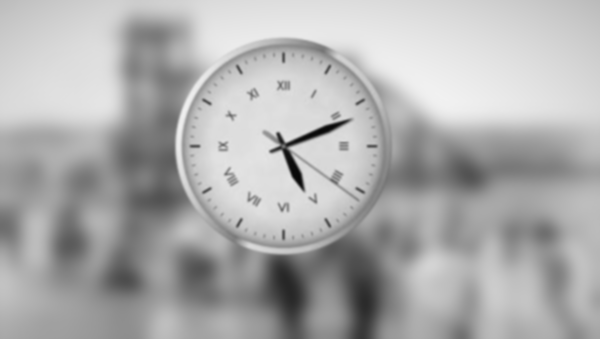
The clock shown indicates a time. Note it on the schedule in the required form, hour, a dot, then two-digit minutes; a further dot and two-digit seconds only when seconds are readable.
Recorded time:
5.11.21
